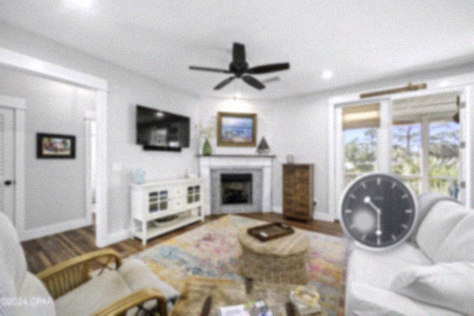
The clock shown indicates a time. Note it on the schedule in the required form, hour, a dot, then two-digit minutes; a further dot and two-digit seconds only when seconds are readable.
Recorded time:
10.30
